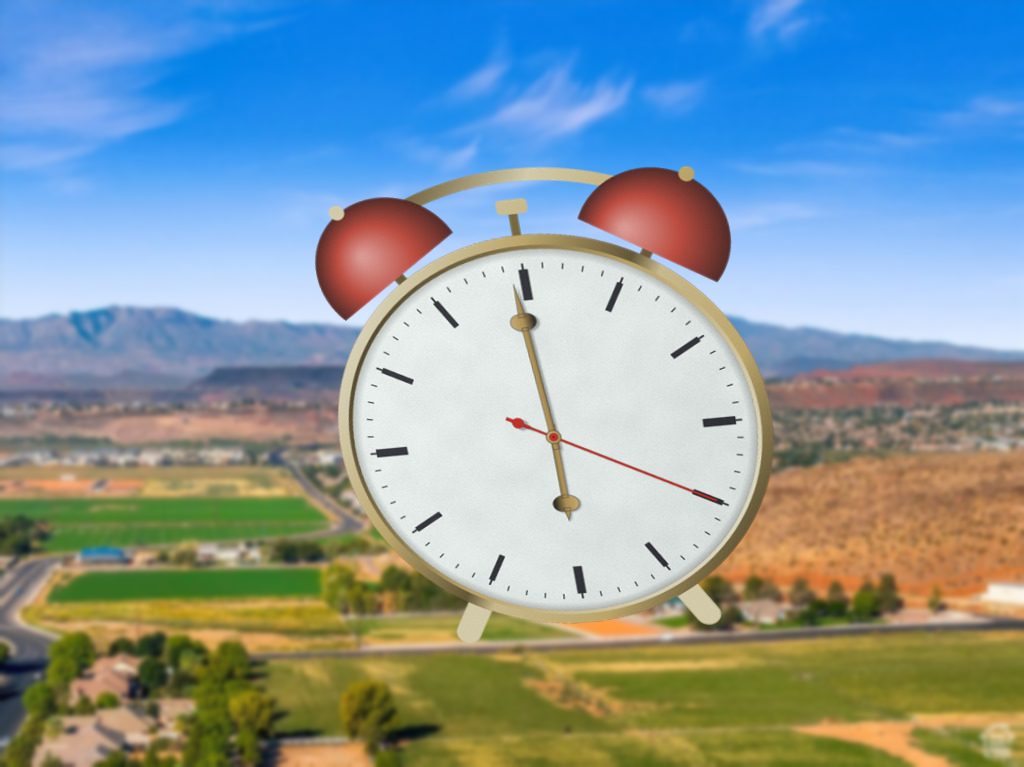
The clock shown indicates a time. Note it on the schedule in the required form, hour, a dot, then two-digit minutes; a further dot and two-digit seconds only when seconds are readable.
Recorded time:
5.59.20
